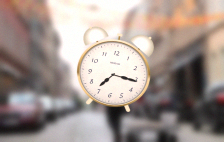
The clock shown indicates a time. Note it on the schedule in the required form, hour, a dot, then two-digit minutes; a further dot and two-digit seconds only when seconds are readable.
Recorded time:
7.16
